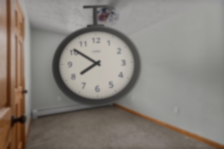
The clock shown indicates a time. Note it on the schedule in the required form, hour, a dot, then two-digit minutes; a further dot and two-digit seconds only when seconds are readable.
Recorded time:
7.51
